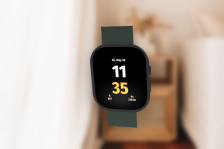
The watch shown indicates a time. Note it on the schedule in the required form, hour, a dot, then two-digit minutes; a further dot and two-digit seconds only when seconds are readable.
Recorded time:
11.35
